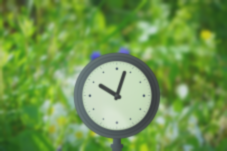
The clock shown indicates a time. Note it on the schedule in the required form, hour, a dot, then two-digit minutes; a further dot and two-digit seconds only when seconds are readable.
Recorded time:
10.03
